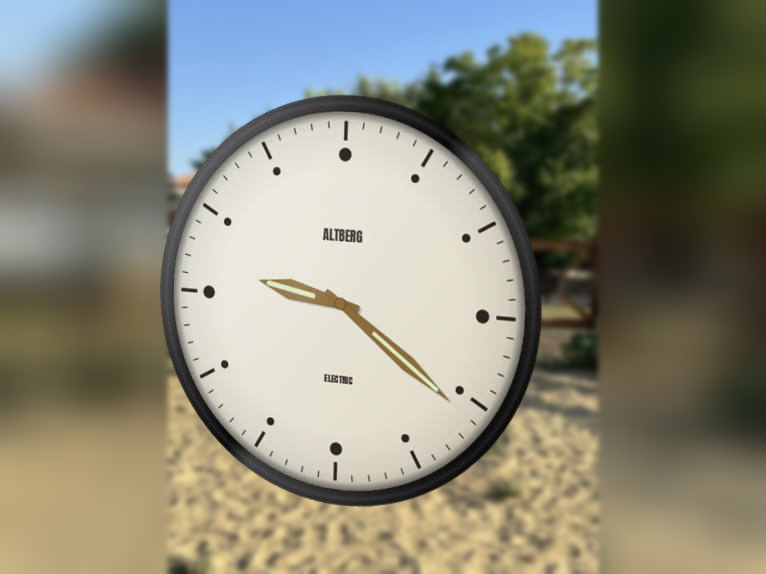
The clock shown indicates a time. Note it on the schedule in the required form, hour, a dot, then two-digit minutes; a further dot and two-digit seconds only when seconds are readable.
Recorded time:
9.21
